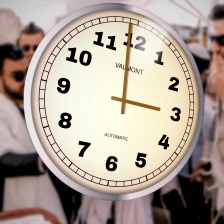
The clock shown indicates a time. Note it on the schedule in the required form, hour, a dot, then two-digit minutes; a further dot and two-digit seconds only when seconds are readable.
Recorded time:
2.59
